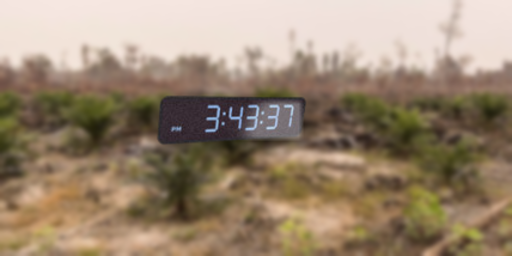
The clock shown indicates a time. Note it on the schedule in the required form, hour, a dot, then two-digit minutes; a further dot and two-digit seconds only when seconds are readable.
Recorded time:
3.43.37
